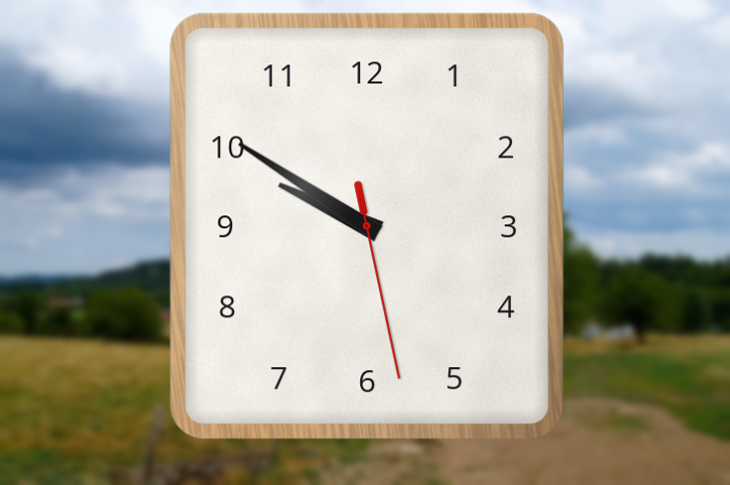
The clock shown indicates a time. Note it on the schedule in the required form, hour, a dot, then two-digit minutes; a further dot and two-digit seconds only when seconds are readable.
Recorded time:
9.50.28
